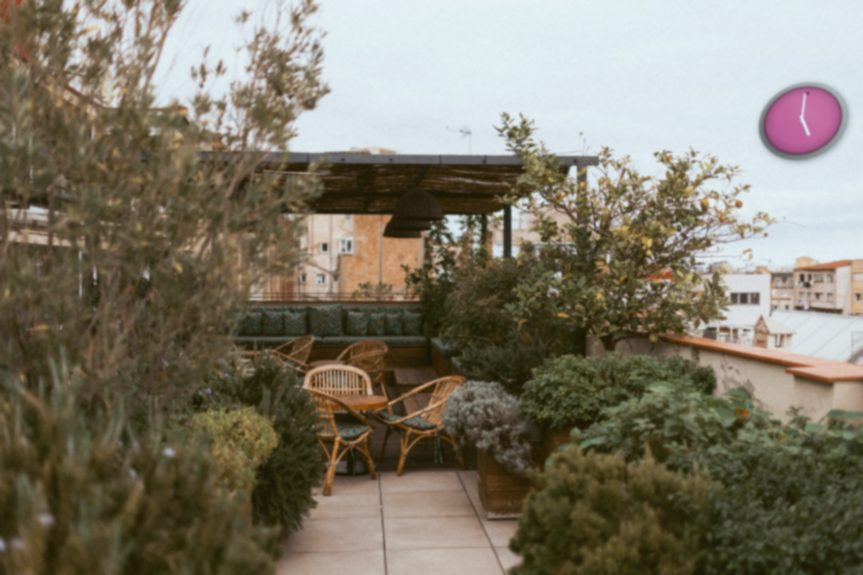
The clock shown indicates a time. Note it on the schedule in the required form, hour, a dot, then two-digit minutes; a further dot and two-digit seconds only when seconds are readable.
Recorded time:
4.59
